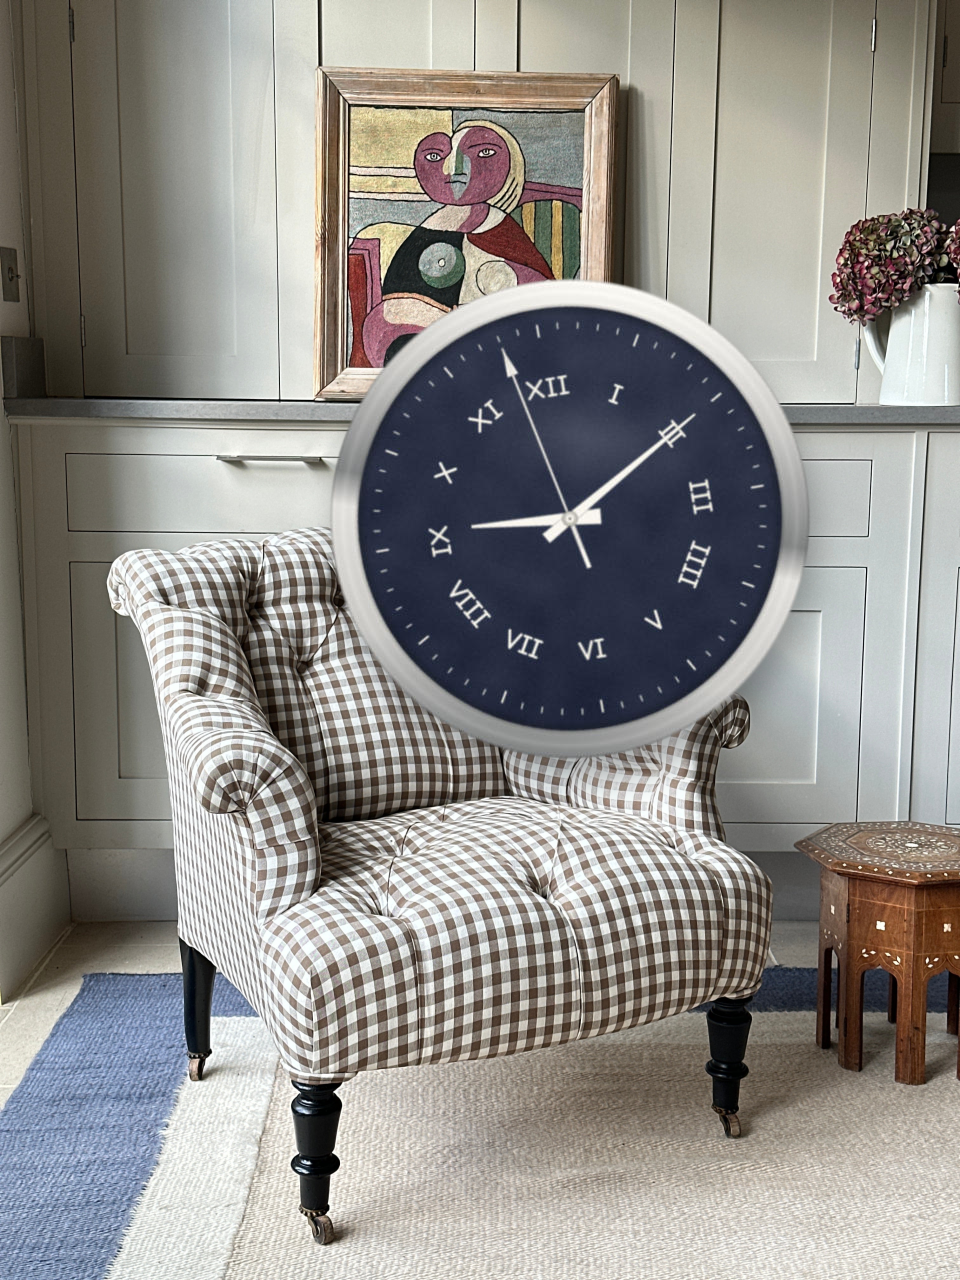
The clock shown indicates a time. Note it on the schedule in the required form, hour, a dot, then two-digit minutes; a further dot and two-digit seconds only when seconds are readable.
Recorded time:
9.09.58
